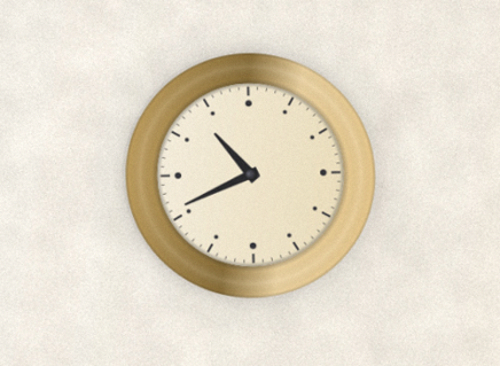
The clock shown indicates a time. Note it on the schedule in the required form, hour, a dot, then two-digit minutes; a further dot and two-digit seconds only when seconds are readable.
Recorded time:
10.41
